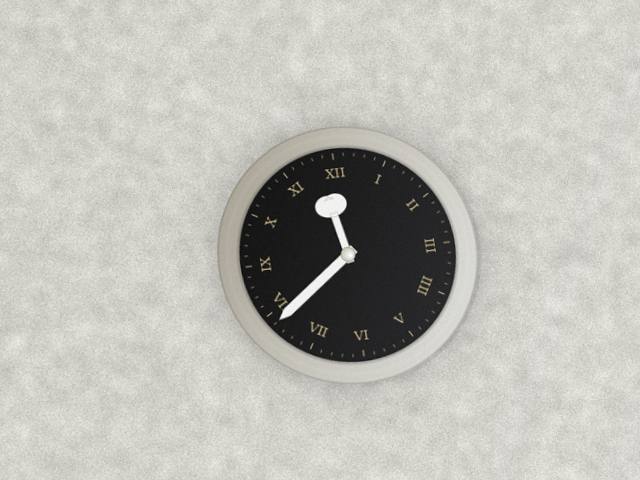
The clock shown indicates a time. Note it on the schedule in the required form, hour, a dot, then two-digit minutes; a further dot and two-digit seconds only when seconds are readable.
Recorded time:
11.39
